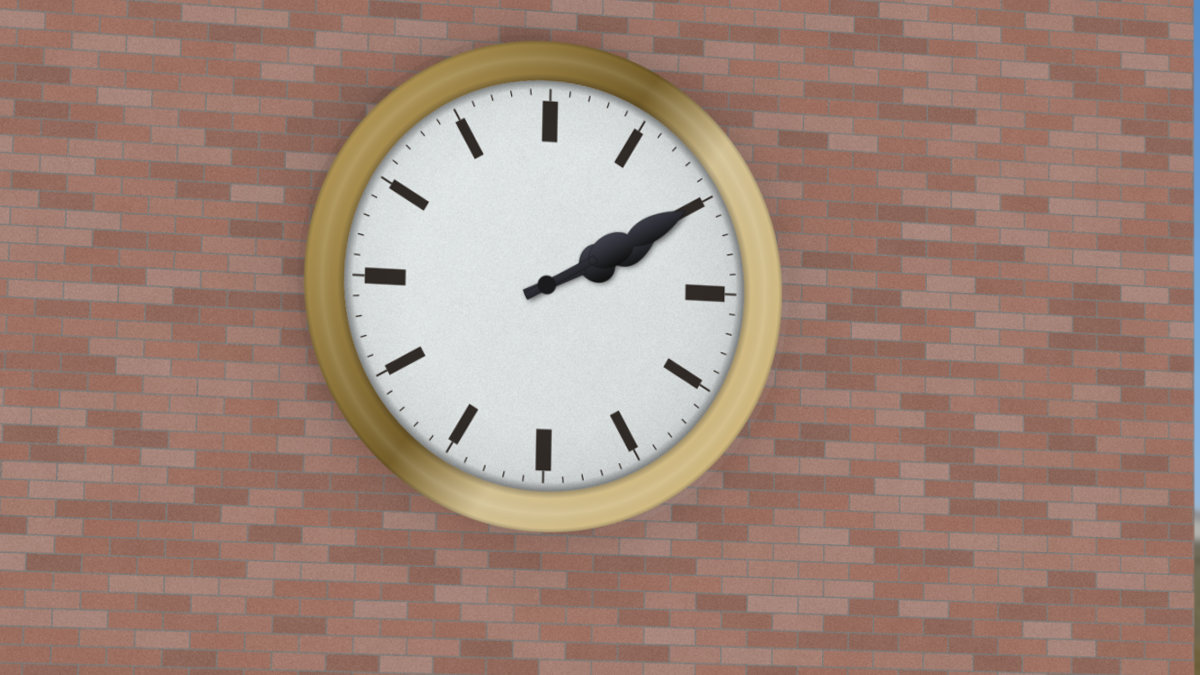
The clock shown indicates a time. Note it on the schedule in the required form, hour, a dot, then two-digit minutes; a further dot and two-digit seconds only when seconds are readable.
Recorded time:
2.10
